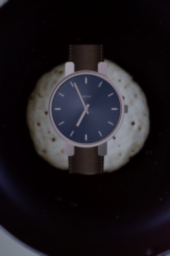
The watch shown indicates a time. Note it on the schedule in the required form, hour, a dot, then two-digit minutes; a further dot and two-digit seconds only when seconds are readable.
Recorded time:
6.56
